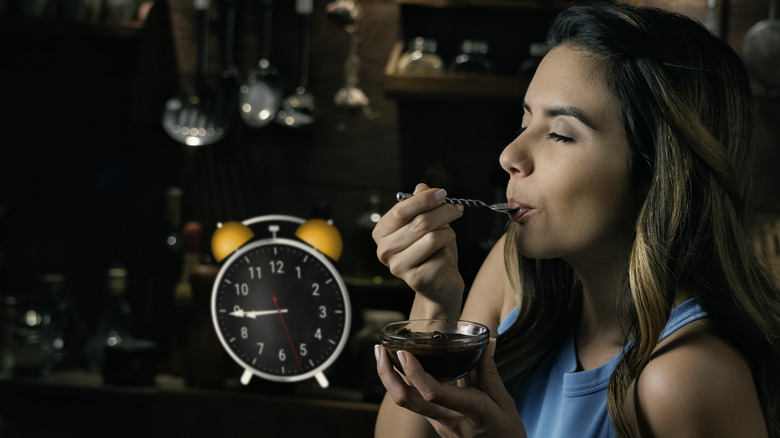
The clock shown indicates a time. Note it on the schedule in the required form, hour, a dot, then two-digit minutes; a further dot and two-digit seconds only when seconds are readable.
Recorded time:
8.44.27
